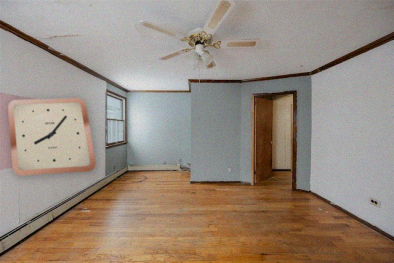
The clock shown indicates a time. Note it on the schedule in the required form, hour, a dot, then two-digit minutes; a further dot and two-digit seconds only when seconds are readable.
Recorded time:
8.07
